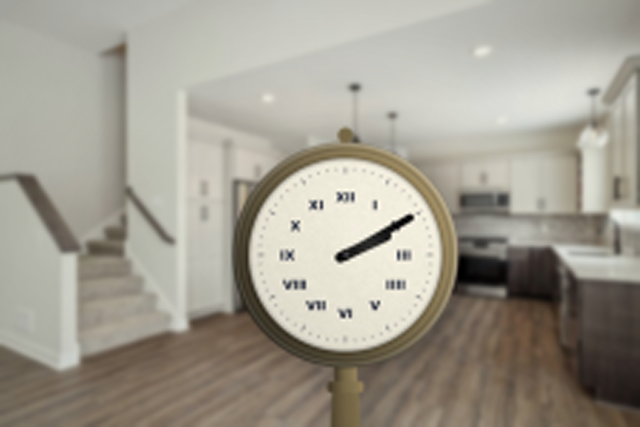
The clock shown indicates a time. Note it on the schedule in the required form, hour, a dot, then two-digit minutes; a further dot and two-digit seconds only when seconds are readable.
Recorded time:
2.10
